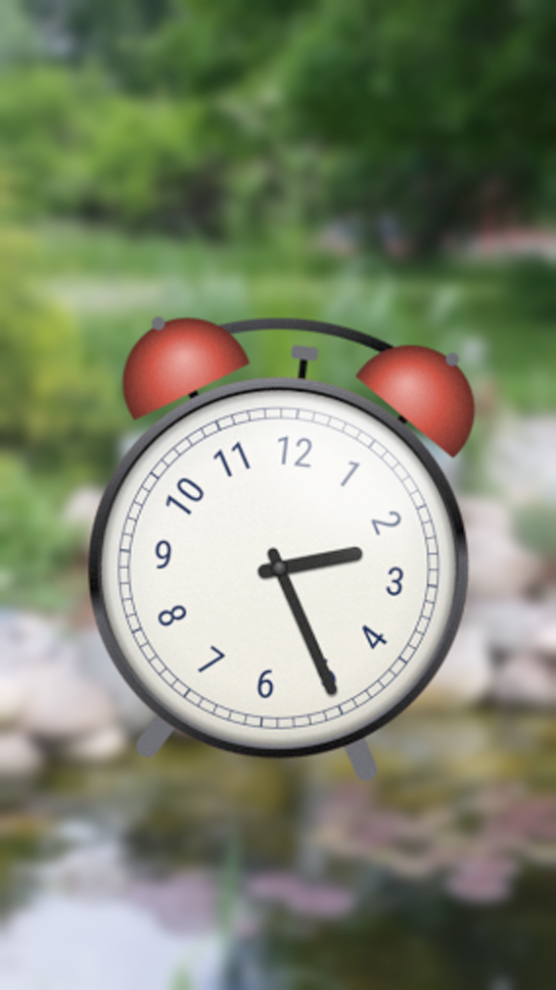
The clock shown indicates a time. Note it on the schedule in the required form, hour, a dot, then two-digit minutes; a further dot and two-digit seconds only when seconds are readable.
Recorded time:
2.25
